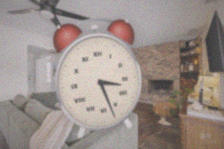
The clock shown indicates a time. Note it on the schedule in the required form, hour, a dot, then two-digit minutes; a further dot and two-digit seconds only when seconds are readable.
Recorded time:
3.27
